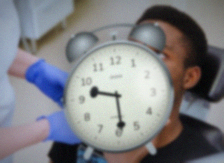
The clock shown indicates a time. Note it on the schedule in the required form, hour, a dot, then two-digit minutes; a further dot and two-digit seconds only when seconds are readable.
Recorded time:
9.29
